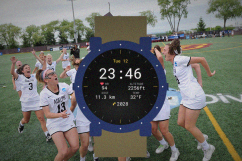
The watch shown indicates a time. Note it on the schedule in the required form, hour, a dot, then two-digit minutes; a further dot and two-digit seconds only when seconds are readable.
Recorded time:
23.46
